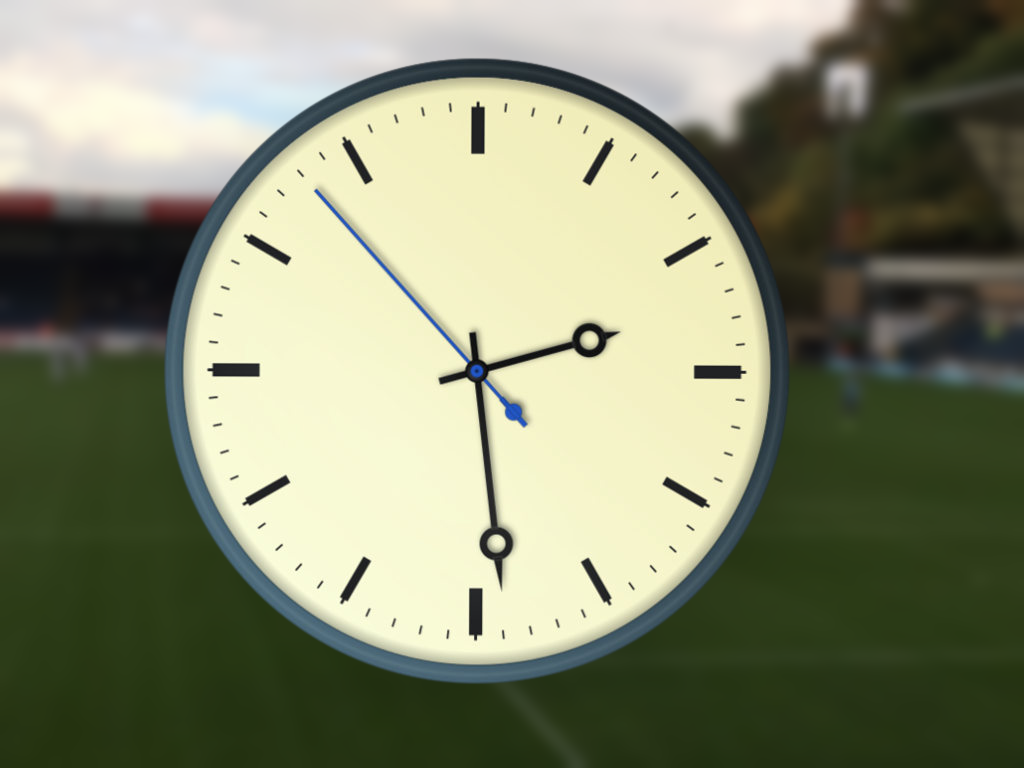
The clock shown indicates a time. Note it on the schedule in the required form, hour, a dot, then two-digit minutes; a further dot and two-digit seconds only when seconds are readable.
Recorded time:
2.28.53
